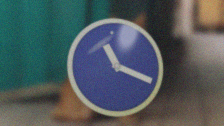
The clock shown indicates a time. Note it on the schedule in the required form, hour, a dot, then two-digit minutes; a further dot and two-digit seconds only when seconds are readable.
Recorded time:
11.20
